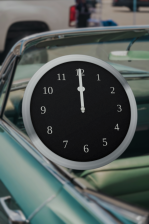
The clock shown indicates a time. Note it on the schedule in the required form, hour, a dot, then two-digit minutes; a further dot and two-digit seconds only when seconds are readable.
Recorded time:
12.00
